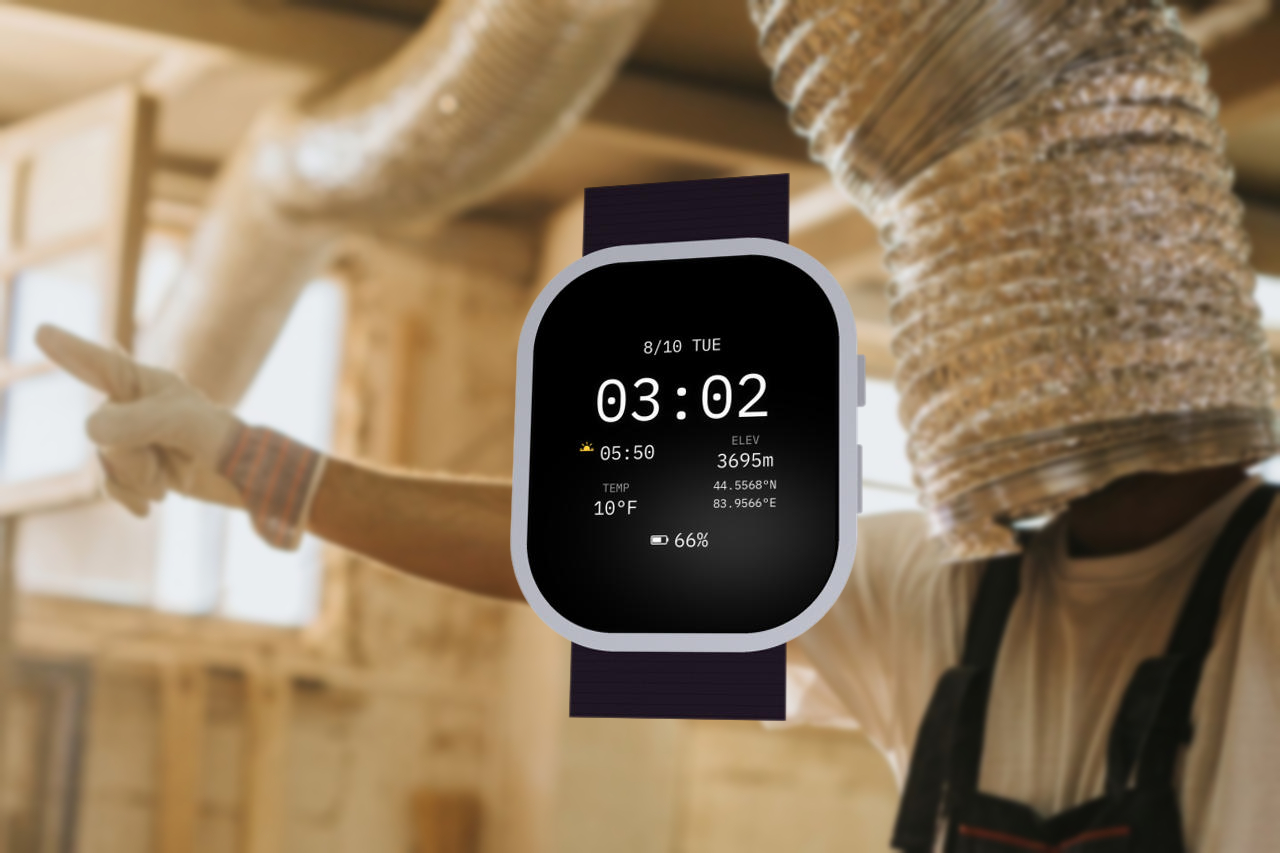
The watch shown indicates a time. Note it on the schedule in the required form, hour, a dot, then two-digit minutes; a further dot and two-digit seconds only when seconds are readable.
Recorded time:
3.02
